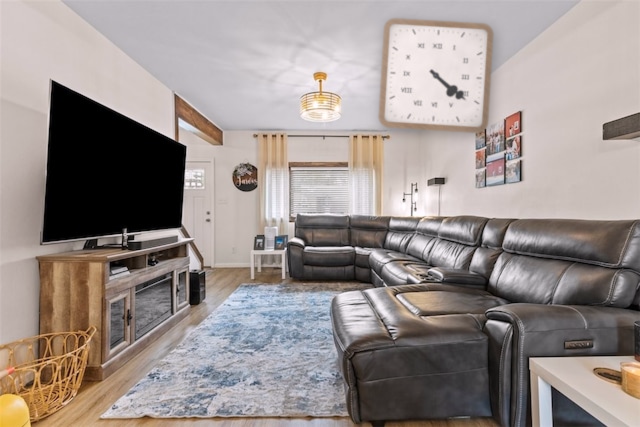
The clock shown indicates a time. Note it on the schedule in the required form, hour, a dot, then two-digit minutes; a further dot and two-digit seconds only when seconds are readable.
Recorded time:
4.21
